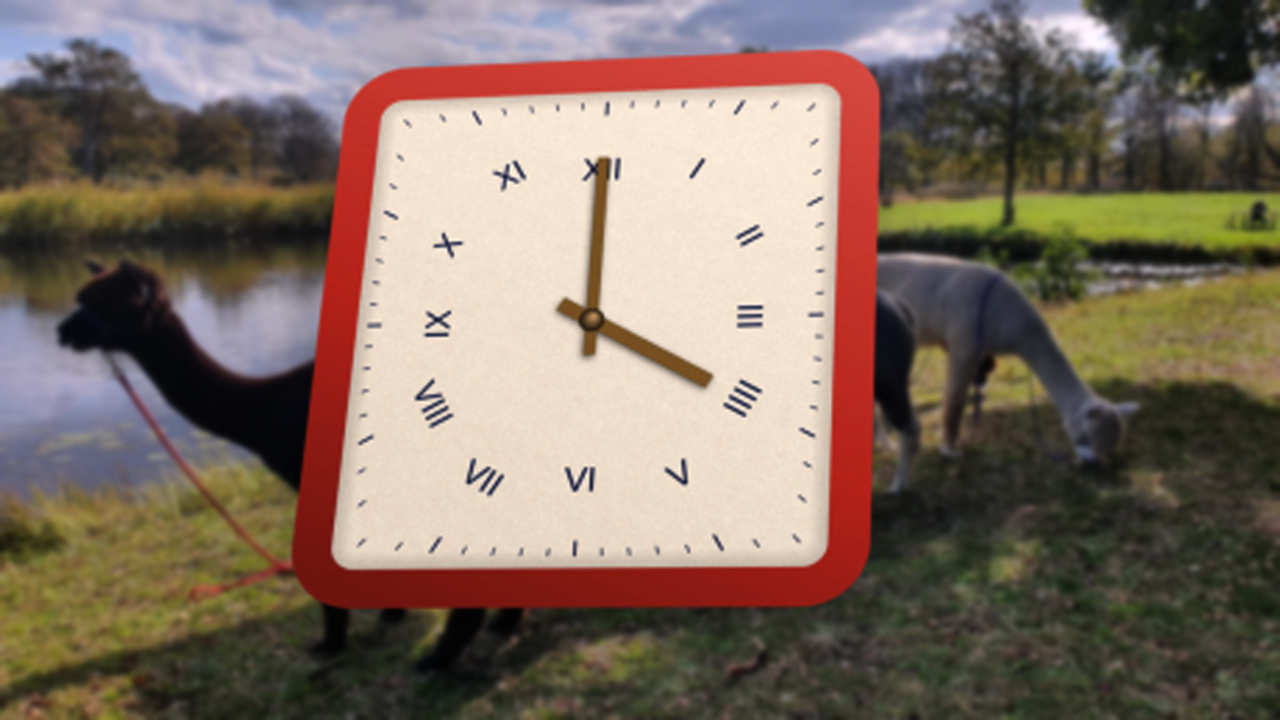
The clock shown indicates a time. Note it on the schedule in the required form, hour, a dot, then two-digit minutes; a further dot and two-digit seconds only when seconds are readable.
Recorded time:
4.00
